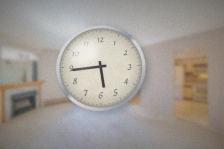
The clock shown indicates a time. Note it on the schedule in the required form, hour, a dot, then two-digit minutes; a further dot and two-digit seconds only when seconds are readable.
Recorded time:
5.44
